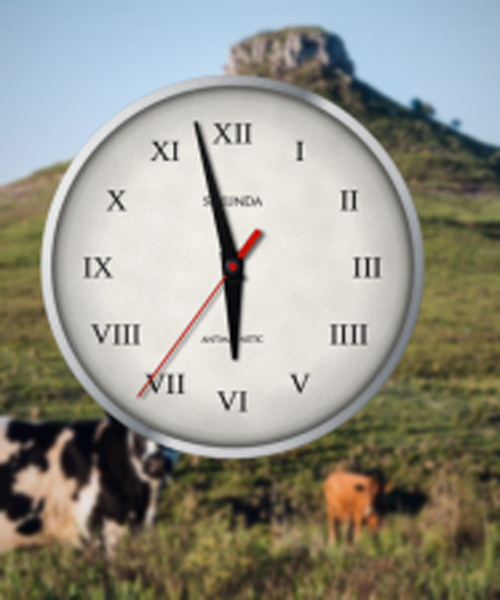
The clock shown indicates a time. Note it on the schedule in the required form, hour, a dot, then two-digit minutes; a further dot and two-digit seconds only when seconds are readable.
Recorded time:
5.57.36
